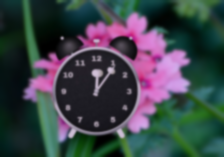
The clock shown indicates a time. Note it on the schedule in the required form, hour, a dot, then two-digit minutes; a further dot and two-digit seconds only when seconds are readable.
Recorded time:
12.06
